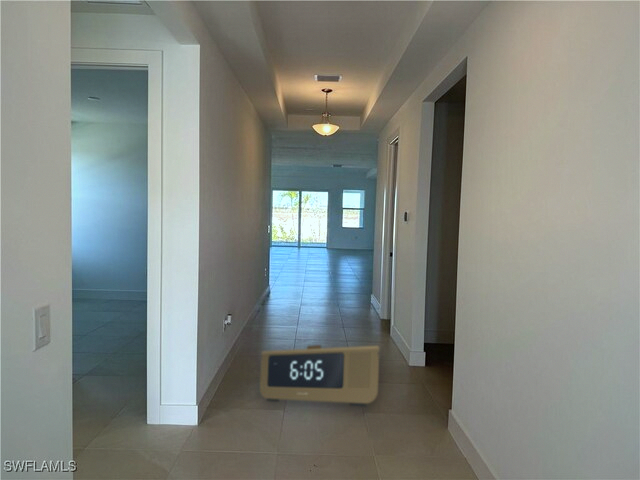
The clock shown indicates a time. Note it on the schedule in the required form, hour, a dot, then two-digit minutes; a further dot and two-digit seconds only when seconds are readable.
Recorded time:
6.05
